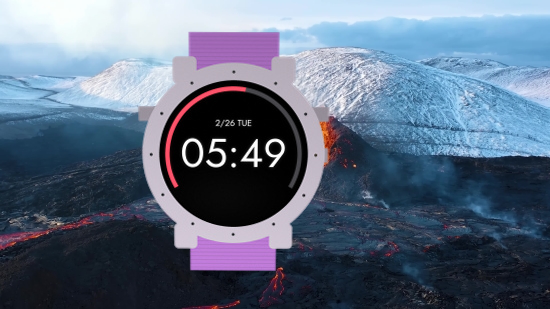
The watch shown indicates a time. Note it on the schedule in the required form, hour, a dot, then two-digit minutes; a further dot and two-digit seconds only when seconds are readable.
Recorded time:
5.49
